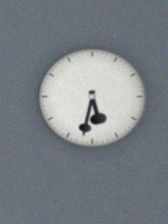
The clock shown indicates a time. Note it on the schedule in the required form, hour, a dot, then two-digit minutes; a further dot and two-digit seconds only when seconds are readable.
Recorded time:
5.32
